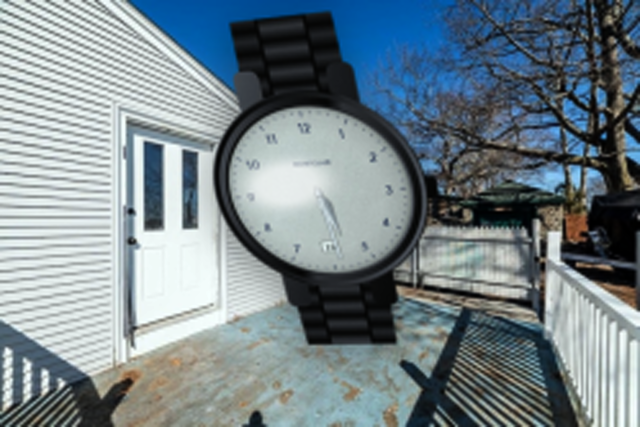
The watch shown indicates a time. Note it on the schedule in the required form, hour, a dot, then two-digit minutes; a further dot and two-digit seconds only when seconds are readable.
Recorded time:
5.29
